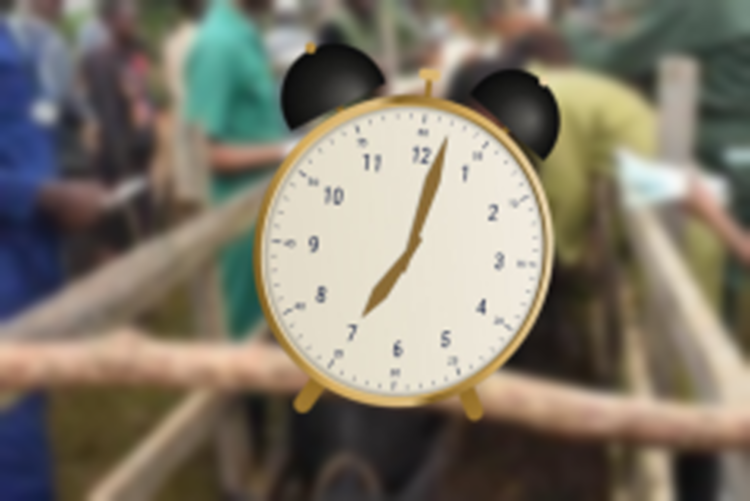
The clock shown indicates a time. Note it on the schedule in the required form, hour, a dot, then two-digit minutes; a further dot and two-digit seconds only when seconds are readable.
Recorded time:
7.02
